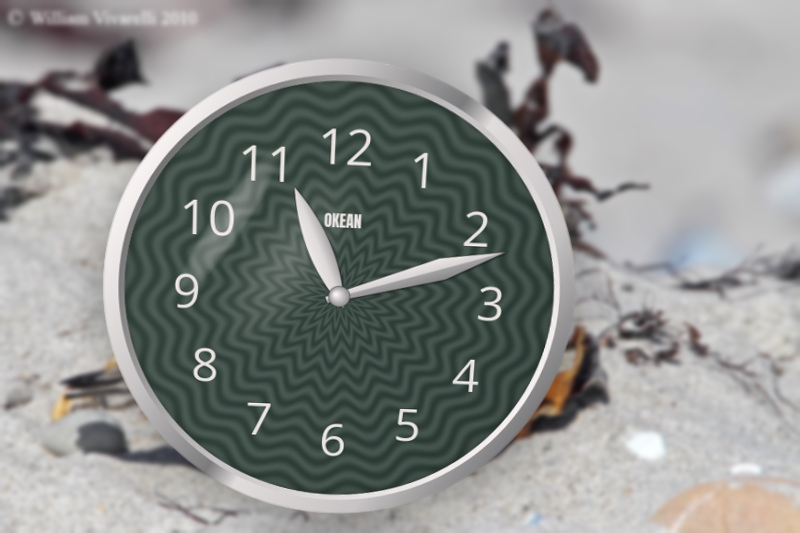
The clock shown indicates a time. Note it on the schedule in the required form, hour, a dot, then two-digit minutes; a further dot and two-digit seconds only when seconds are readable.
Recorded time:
11.12
